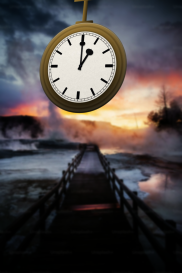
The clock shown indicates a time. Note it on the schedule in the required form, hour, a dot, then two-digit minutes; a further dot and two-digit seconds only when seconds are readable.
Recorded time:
1.00
